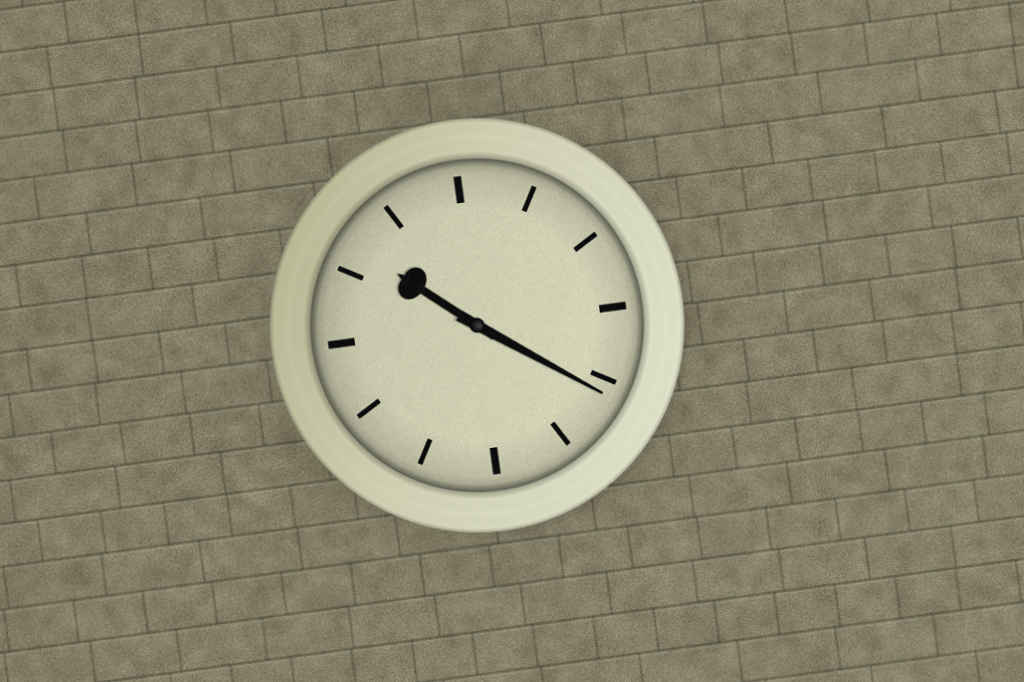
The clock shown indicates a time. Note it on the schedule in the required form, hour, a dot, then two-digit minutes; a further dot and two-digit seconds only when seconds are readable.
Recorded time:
10.21
